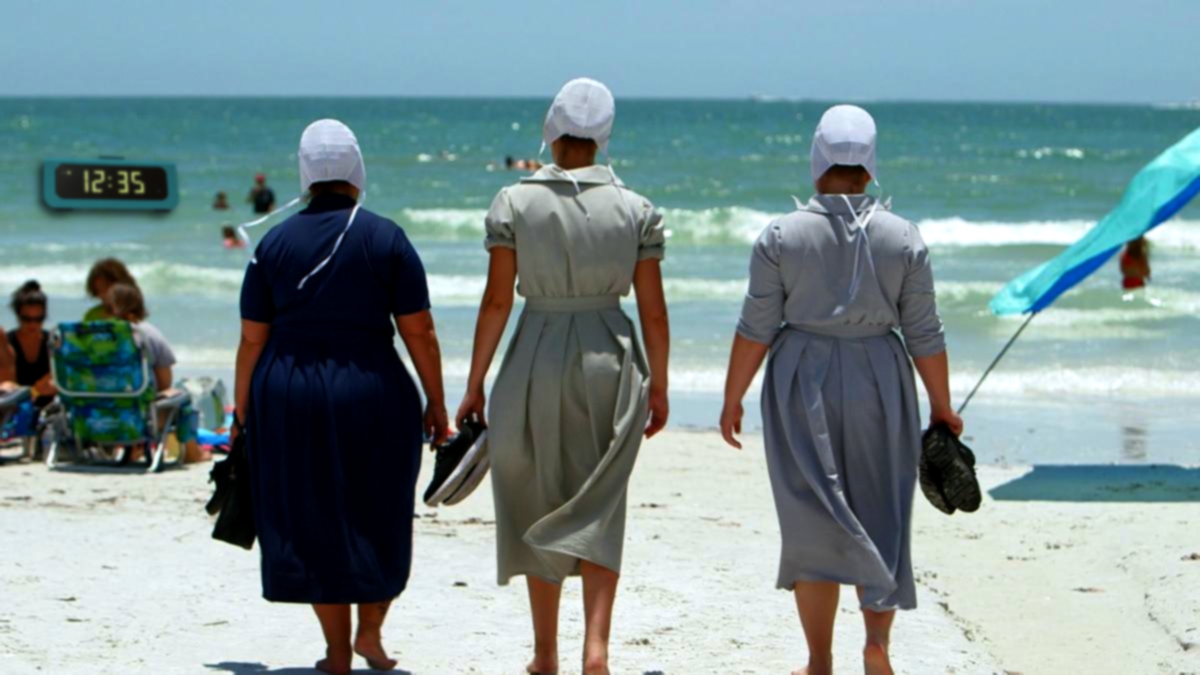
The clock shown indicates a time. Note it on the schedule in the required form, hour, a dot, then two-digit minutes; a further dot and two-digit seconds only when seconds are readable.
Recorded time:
12.35
